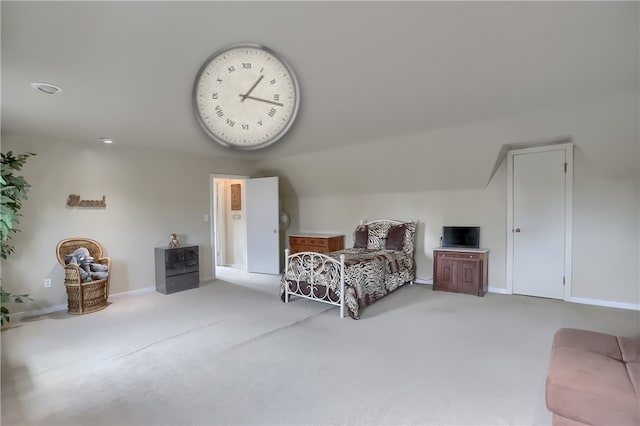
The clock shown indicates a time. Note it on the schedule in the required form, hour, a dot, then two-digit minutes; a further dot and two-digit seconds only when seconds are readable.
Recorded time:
1.17
